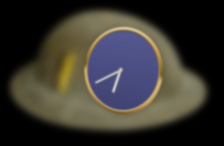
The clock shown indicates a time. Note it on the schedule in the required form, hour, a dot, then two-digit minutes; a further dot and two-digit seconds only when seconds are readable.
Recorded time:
6.41
